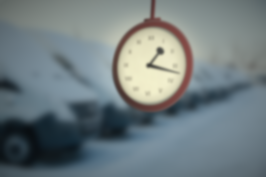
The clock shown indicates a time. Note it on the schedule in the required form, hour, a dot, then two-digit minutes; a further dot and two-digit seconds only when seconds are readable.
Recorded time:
1.17
